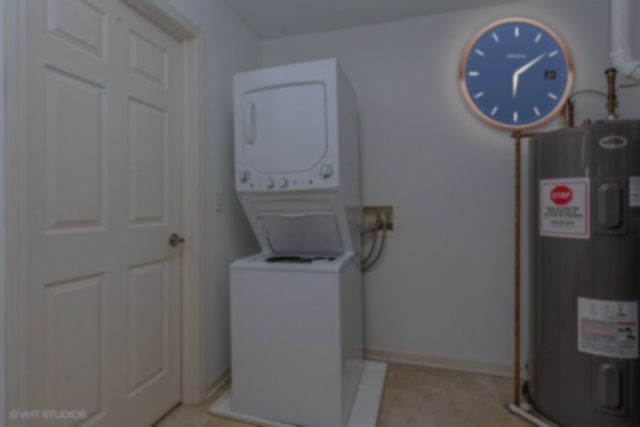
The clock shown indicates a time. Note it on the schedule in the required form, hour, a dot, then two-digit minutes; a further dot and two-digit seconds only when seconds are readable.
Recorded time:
6.09
